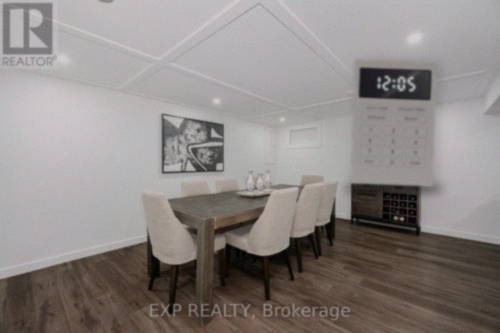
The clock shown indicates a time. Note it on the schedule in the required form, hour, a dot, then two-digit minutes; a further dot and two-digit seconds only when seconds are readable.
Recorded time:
12.05
